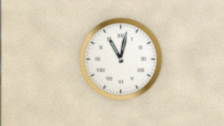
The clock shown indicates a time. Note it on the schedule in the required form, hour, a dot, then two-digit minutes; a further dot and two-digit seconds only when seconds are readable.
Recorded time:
11.02
